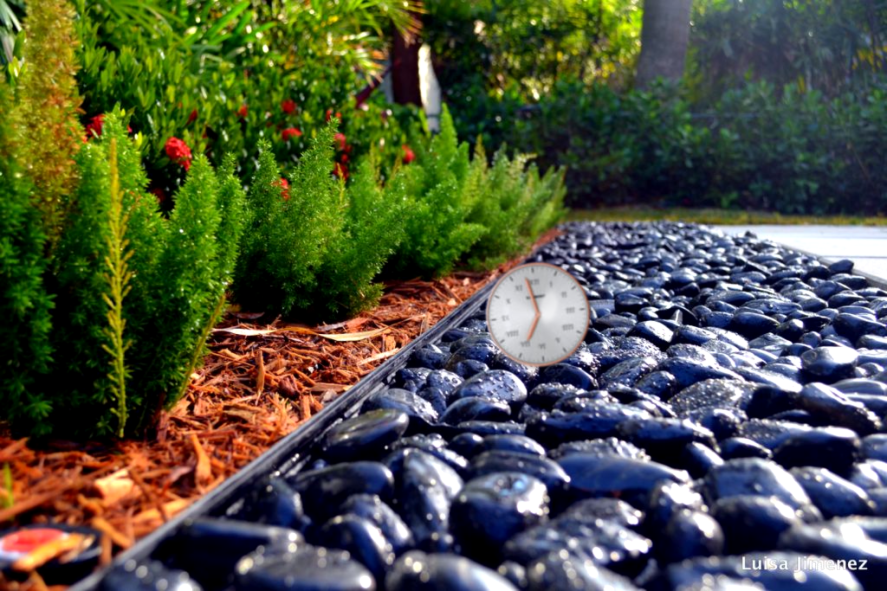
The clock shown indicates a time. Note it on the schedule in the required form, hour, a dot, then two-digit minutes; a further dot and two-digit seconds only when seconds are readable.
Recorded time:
6.58
